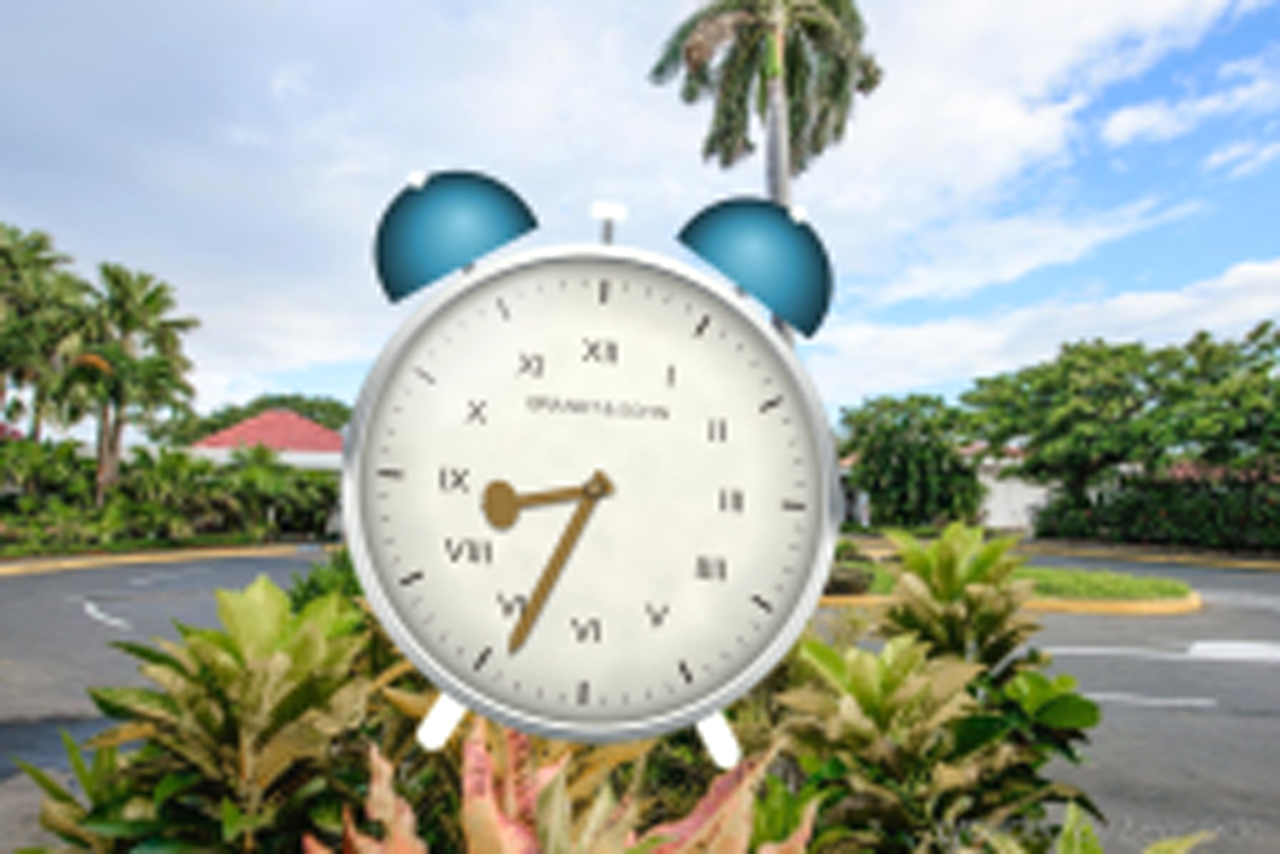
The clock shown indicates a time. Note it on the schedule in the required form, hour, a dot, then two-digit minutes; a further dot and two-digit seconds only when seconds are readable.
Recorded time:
8.34
